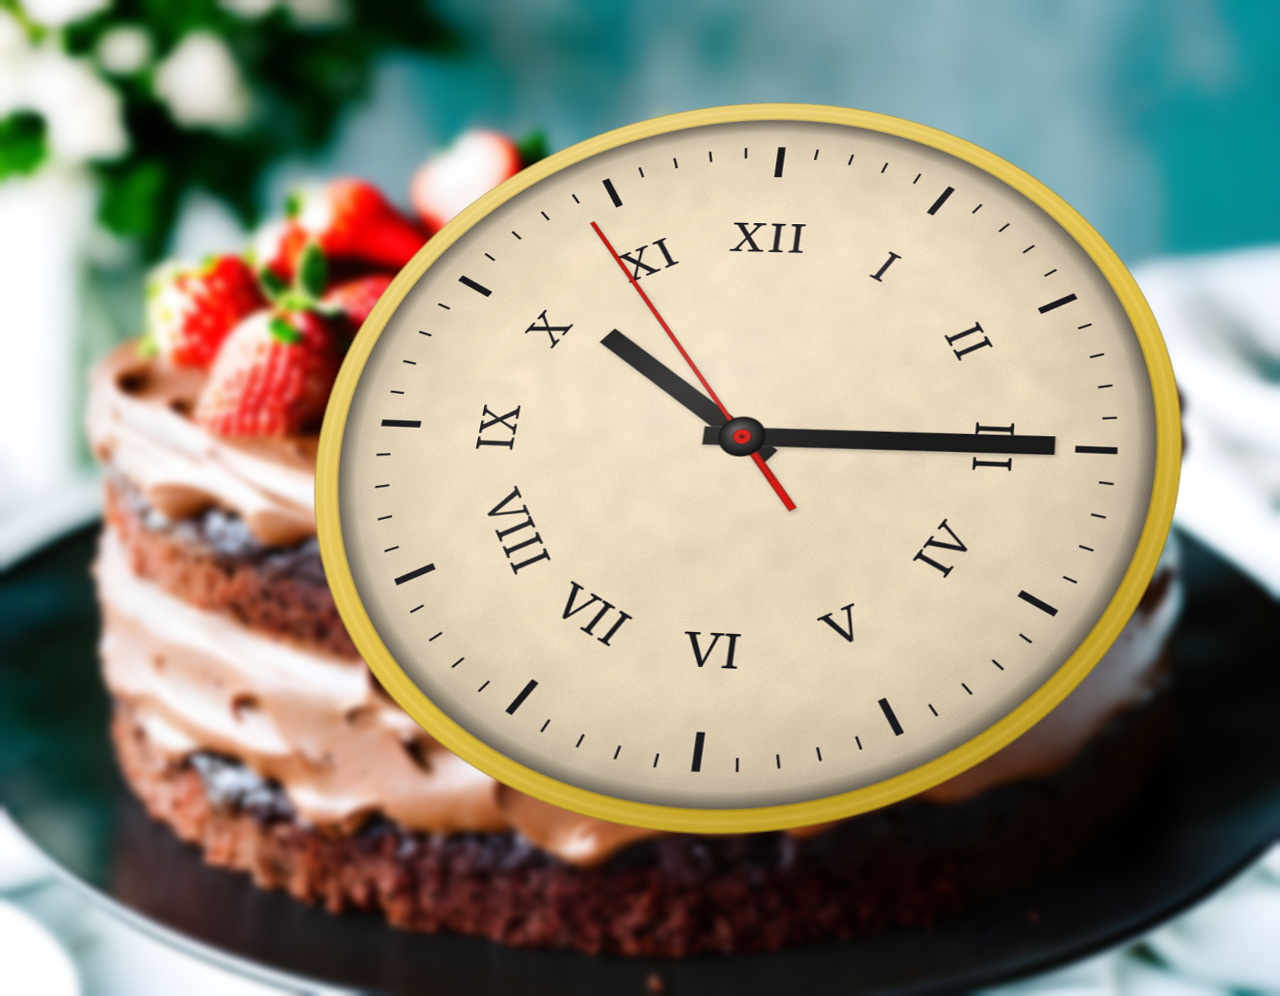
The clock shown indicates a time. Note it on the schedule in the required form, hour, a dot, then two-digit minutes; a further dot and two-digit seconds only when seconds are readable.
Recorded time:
10.14.54
